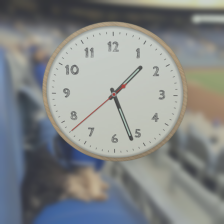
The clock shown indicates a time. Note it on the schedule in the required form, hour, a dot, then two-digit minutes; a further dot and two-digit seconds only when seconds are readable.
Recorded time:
1.26.38
